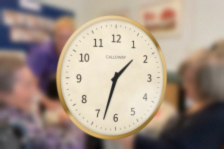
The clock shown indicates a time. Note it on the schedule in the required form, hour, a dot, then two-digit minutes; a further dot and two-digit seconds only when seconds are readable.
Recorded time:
1.33
